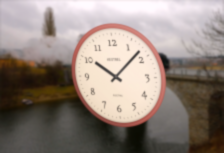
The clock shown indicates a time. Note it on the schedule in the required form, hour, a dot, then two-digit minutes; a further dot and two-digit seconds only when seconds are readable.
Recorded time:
10.08
